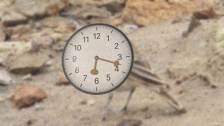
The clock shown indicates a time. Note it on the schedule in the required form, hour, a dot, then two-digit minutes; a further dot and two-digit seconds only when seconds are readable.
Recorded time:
6.18
